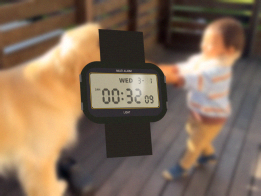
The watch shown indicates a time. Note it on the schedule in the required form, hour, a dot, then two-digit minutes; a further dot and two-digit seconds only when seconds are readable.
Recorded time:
0.32.09
